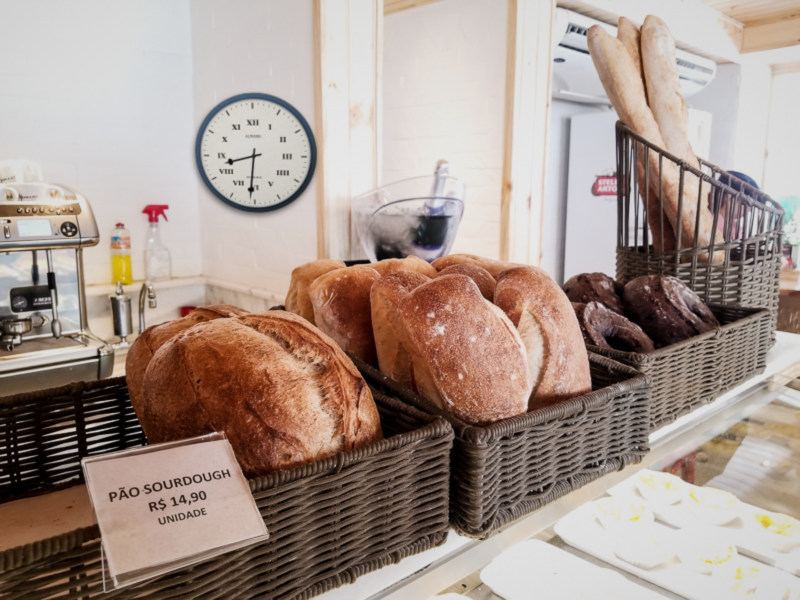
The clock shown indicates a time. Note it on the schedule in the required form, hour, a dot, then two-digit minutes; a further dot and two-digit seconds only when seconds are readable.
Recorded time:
8.31
